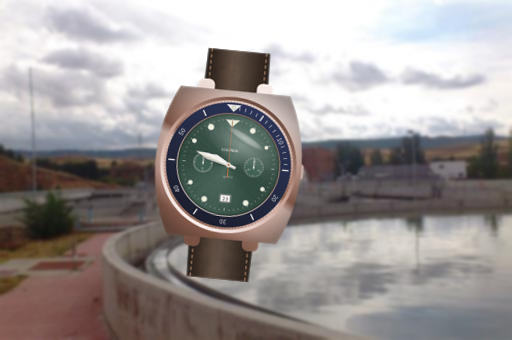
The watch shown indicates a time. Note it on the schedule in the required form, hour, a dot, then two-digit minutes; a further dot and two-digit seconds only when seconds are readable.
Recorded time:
9.48
